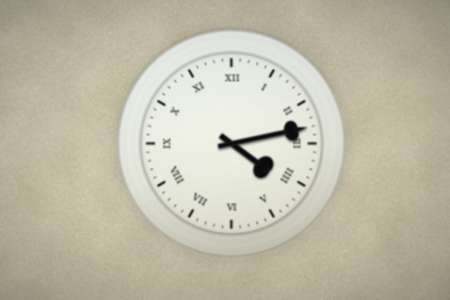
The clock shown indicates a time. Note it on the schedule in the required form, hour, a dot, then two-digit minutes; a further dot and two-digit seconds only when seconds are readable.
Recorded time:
4.13
